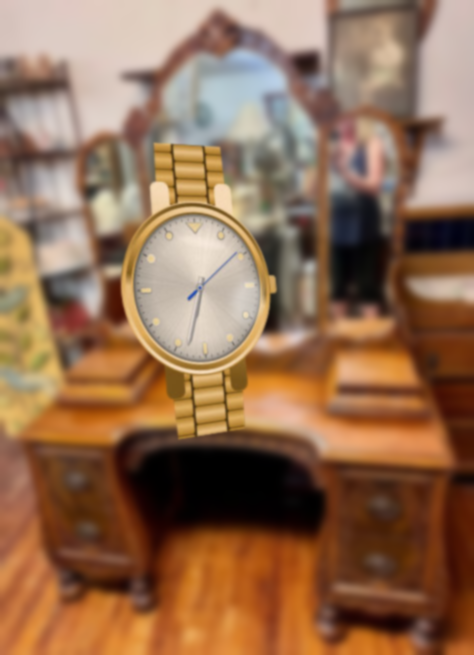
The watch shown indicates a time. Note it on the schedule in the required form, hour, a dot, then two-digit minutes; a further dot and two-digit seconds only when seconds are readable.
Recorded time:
6.33.09
